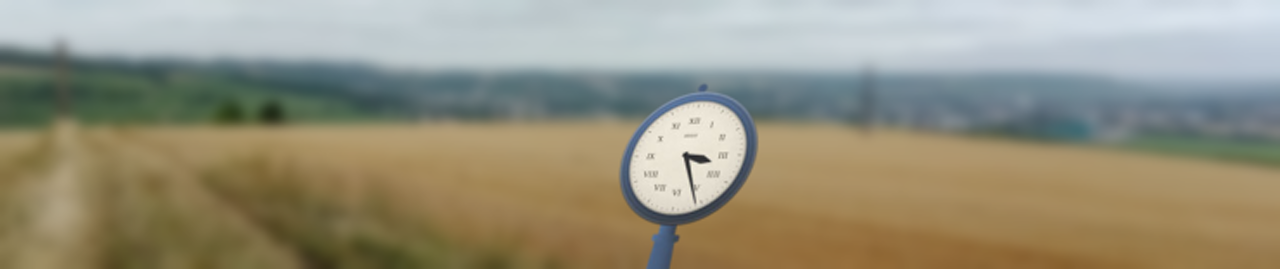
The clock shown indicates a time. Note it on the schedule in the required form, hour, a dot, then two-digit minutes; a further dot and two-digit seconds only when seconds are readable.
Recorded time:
3.26
